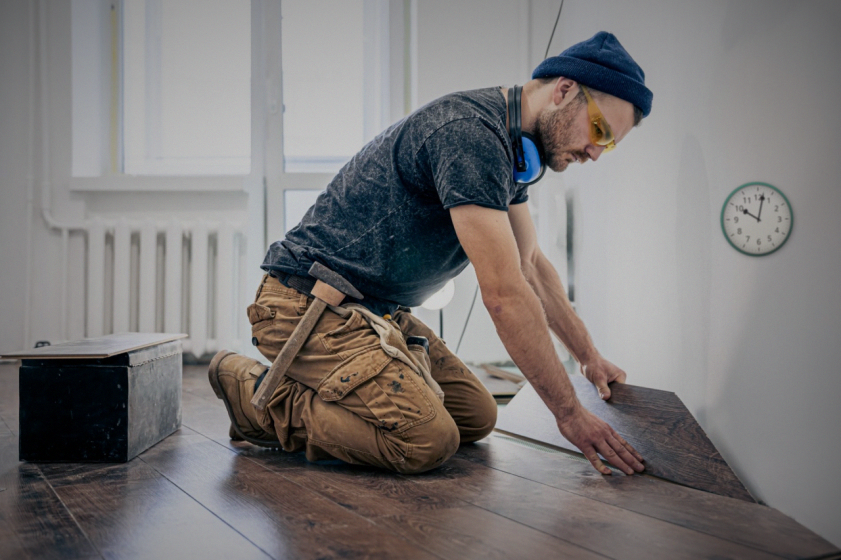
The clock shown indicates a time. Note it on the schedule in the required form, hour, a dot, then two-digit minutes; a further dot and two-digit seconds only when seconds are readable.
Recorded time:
10.02
